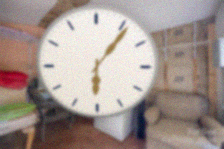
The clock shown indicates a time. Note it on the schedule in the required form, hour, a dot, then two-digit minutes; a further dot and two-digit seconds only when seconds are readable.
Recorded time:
6.06
